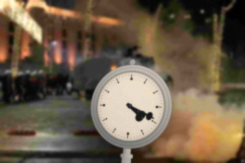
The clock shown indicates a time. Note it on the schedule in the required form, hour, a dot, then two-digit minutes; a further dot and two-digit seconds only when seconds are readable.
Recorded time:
4.19
